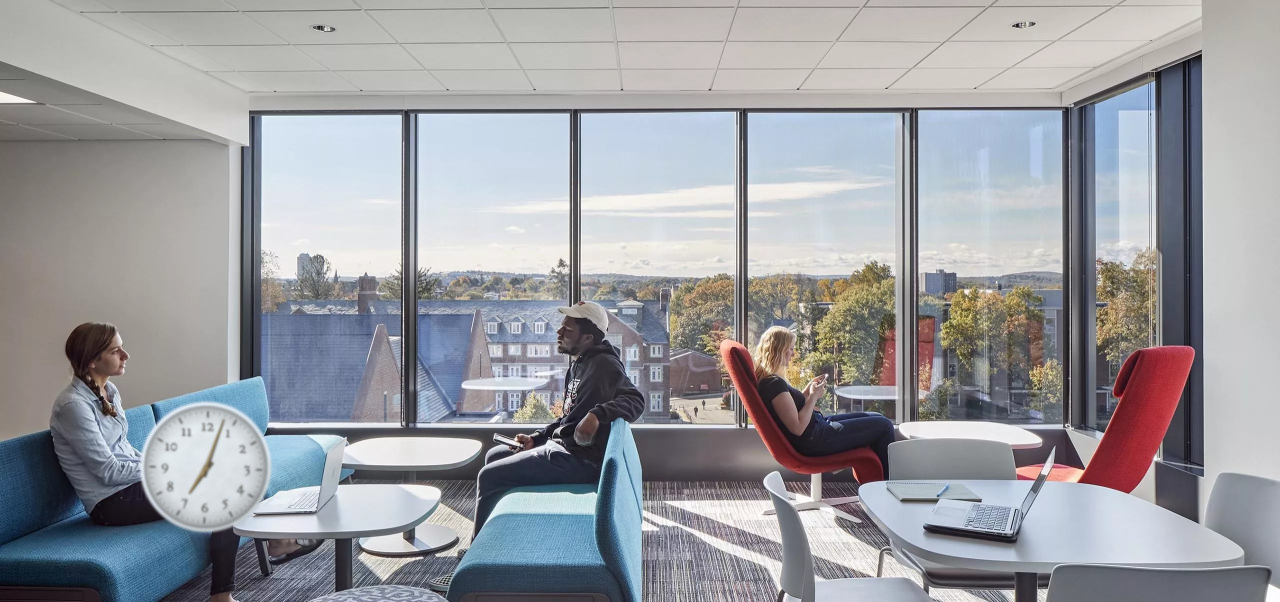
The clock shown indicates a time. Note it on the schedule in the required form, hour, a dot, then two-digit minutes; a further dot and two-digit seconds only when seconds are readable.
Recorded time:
7.03
